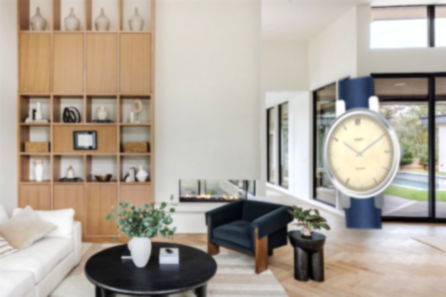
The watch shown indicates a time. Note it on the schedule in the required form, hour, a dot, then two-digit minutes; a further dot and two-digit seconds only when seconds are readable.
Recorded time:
10.10
